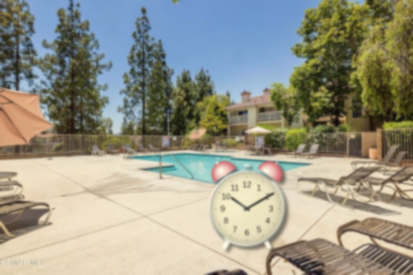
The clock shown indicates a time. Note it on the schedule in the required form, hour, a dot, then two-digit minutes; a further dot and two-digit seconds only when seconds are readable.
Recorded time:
10.10
